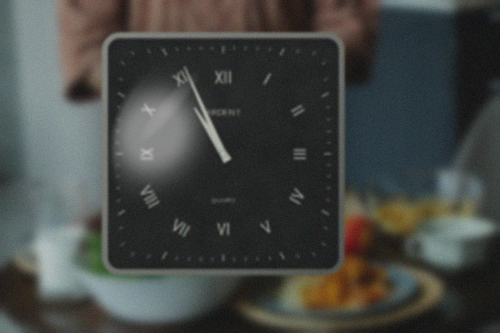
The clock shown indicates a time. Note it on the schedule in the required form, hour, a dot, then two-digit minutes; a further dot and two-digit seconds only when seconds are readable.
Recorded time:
10.56
